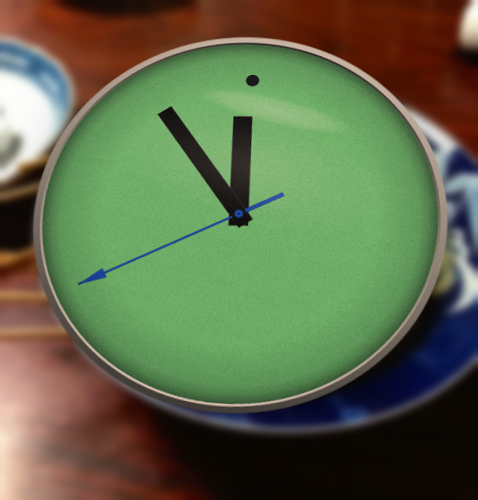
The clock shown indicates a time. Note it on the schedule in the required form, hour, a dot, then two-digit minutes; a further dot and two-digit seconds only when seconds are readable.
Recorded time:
11.53.40
